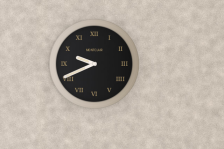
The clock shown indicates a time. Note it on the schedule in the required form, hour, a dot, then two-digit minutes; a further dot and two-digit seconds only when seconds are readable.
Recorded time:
9.41
